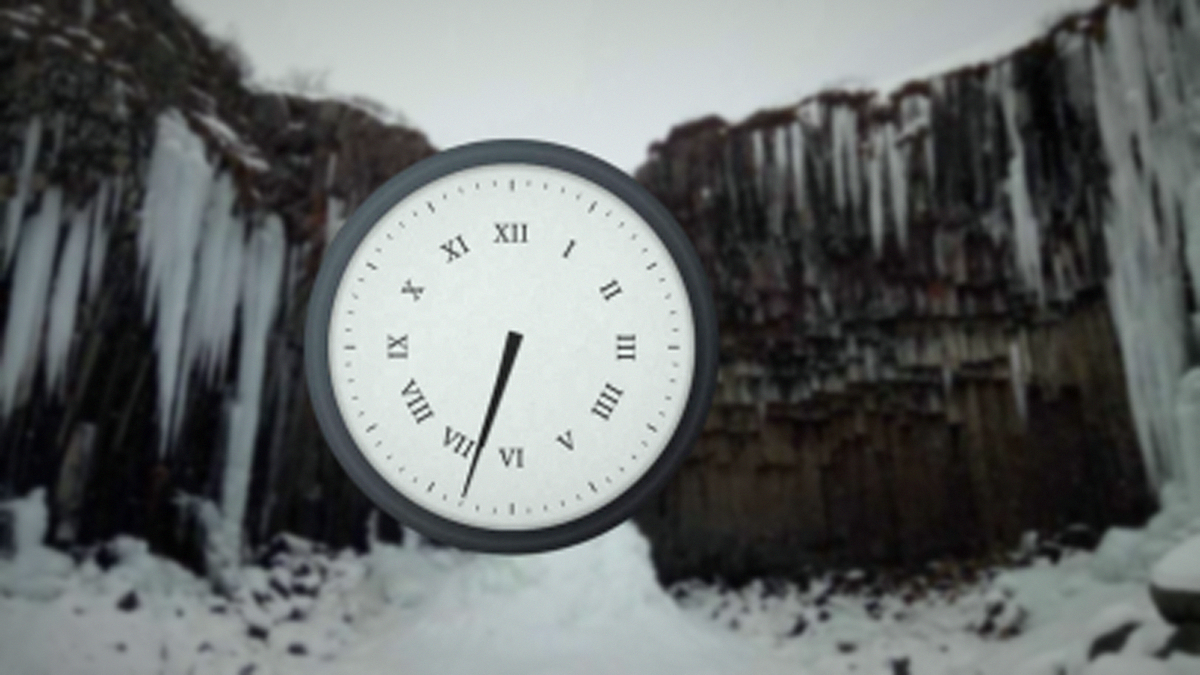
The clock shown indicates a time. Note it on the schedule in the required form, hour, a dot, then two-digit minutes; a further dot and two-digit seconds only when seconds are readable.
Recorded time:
6.33
